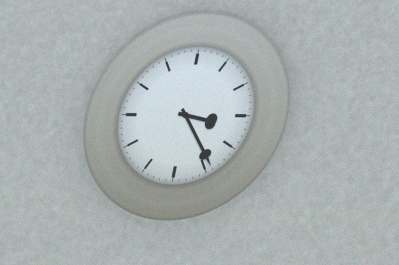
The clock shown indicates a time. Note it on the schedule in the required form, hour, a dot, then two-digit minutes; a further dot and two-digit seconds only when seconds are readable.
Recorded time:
3.24
